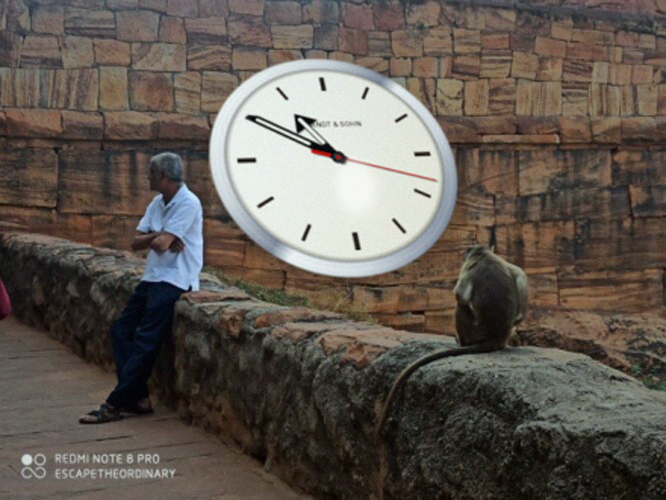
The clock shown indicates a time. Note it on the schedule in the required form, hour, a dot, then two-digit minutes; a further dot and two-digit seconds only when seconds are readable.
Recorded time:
10.50.18
